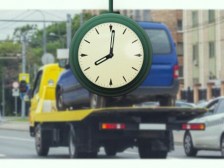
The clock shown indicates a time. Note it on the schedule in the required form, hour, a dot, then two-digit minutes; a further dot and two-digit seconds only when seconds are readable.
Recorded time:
8.01
